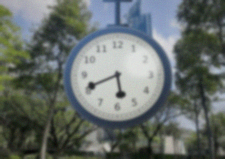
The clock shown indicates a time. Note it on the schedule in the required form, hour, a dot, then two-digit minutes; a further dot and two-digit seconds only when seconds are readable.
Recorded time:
5.41
